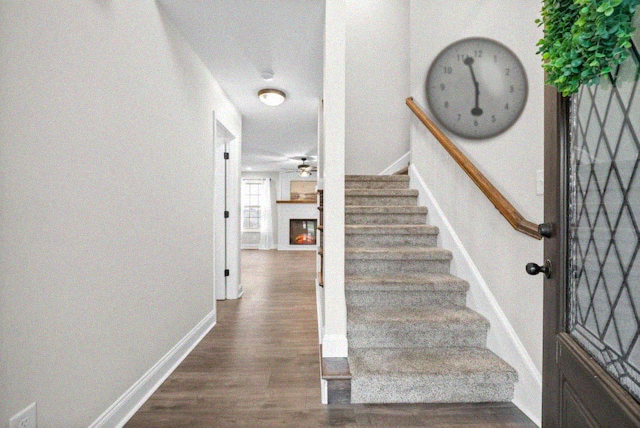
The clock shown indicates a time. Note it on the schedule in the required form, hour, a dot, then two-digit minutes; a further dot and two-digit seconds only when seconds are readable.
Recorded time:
5.57
